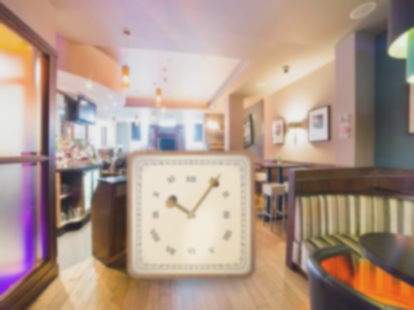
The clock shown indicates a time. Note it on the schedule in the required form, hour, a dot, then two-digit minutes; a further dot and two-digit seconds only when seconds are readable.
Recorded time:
10.06
